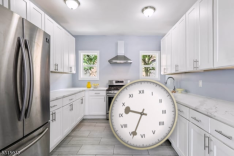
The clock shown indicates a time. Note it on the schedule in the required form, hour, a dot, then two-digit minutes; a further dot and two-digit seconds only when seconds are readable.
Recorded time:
9.34
